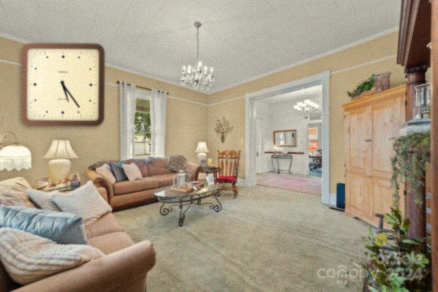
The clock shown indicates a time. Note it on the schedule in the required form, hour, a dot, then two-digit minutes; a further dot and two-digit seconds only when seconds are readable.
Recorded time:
5.24
